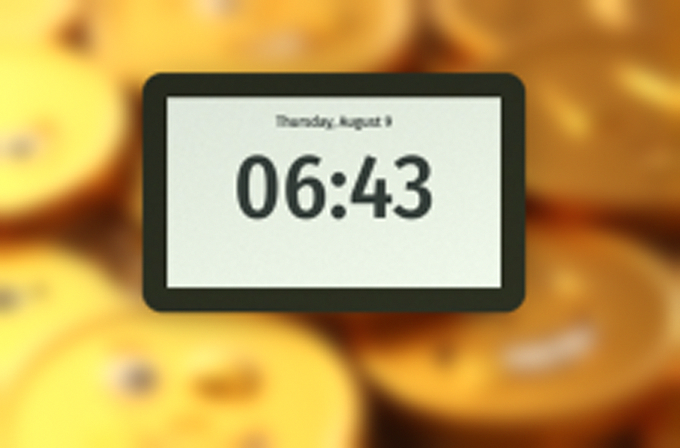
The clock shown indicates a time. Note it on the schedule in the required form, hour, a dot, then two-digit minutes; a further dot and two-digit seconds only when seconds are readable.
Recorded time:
6.43
